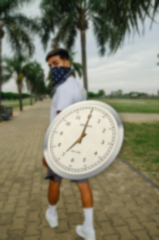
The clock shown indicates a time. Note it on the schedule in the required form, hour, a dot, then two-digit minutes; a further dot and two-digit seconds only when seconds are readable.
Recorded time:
7.00
